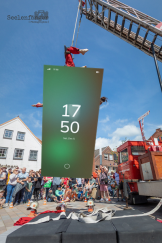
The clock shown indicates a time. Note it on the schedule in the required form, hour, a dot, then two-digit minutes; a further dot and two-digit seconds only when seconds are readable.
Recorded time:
17.50
